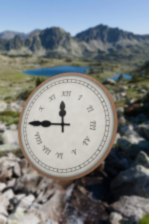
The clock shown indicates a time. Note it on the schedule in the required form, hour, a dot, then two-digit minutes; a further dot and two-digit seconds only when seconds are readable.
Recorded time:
11.45
